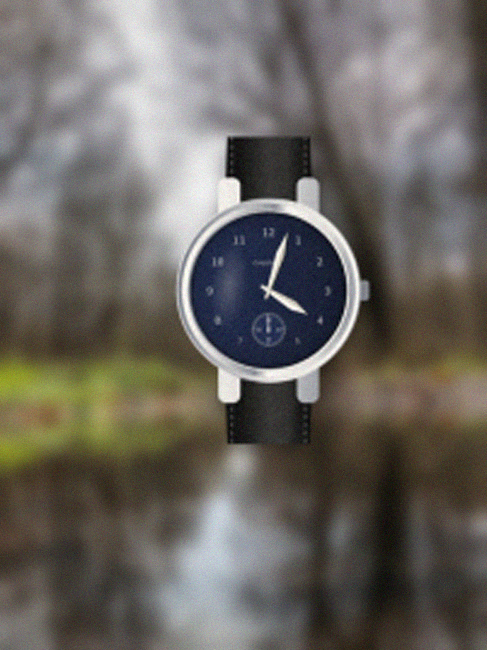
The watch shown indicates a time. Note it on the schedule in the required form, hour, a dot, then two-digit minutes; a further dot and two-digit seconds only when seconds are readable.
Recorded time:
4.03
